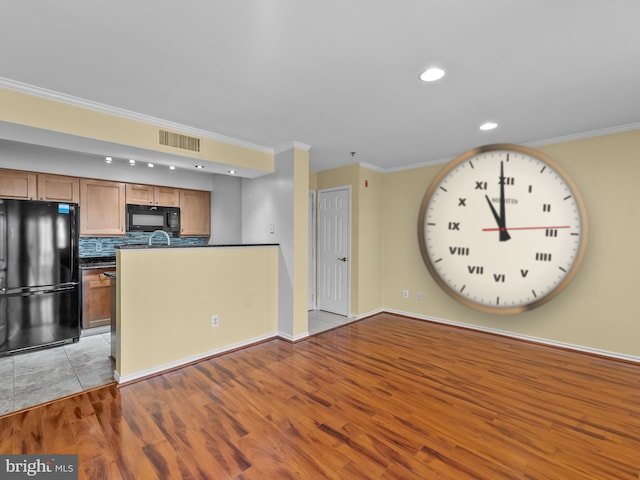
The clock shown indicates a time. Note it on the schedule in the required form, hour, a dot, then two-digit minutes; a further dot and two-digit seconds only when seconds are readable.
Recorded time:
10.59.14
